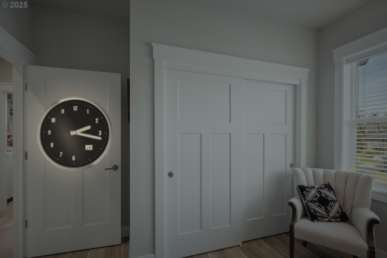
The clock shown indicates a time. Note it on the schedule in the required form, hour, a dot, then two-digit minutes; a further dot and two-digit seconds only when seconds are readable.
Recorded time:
2.17
